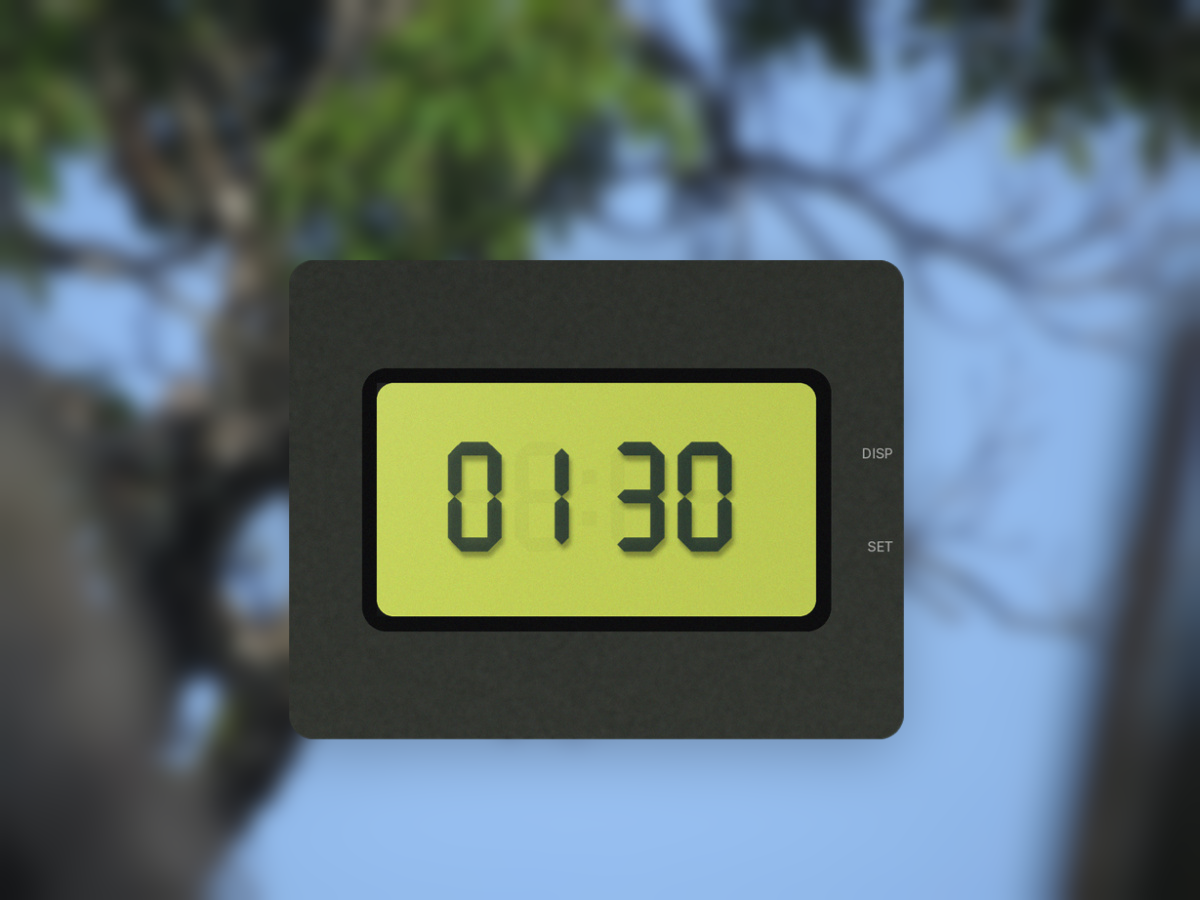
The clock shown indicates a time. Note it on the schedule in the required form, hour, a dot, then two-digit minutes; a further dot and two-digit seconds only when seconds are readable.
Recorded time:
1.30
